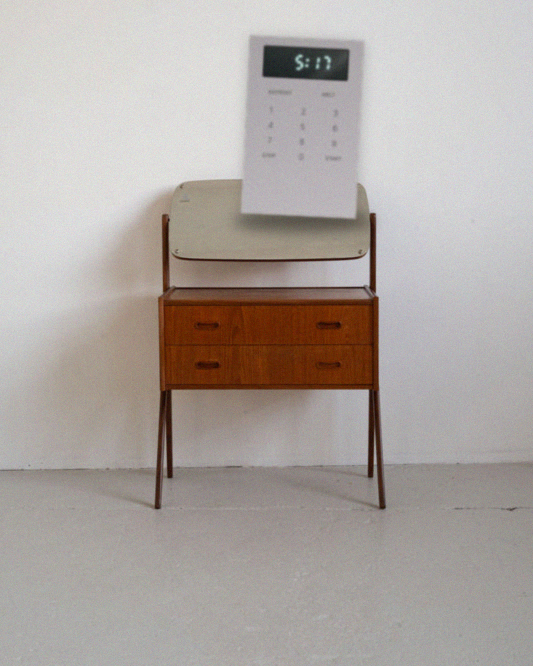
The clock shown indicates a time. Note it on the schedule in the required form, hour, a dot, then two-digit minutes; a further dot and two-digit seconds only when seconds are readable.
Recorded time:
5.17
